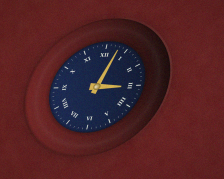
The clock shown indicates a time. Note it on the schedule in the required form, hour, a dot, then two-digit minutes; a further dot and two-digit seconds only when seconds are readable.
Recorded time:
3.03
